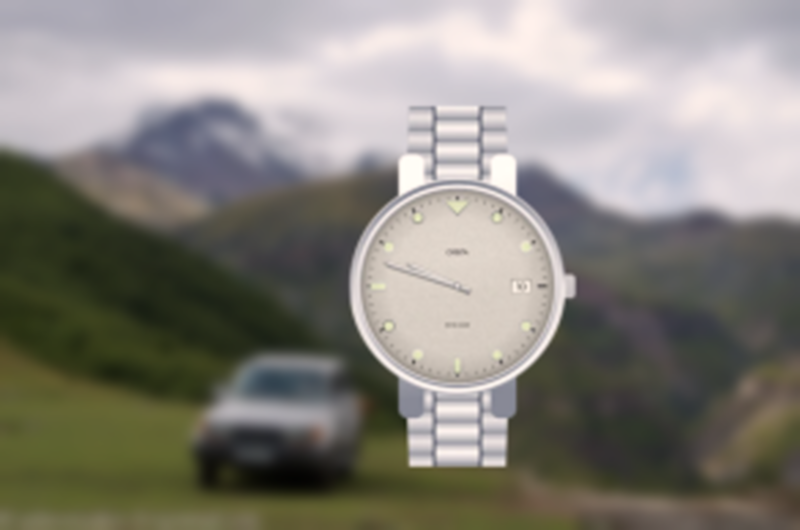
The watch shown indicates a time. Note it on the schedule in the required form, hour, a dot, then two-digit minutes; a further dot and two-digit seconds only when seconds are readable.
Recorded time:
9.48
